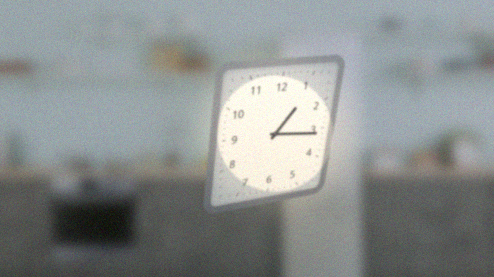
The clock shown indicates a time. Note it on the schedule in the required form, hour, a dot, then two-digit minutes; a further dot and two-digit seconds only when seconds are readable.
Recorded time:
1.16
